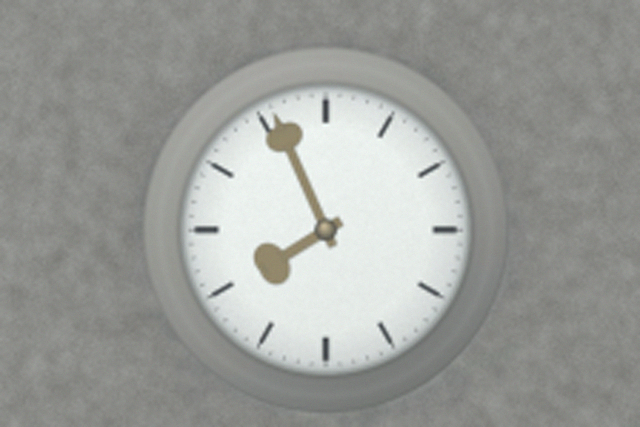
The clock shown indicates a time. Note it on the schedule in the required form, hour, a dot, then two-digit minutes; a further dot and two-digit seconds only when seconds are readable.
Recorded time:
7.56
